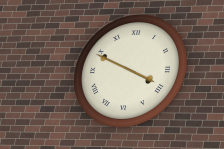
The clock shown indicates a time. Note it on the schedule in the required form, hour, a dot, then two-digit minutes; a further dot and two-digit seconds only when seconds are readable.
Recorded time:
3.49
